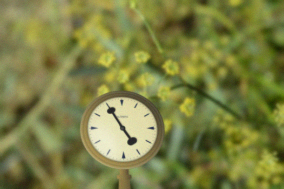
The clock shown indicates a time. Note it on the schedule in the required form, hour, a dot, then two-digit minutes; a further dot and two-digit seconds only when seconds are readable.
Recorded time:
4.55
